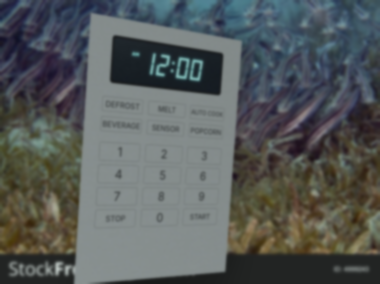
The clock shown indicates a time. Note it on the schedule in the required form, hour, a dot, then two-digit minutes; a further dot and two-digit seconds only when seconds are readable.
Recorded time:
12.00
